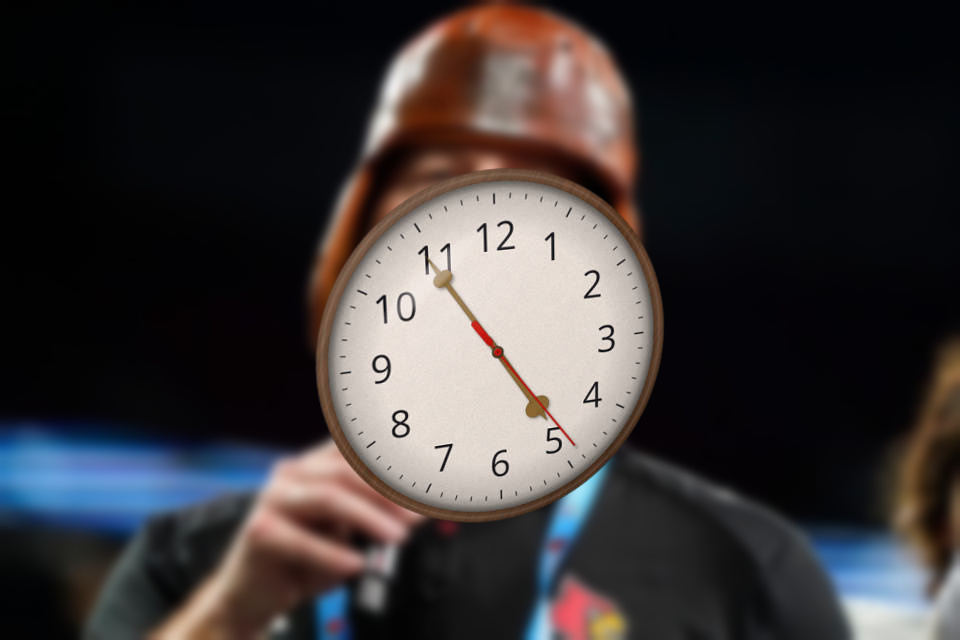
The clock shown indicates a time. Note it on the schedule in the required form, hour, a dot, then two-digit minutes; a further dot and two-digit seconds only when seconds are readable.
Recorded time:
4.54.24
